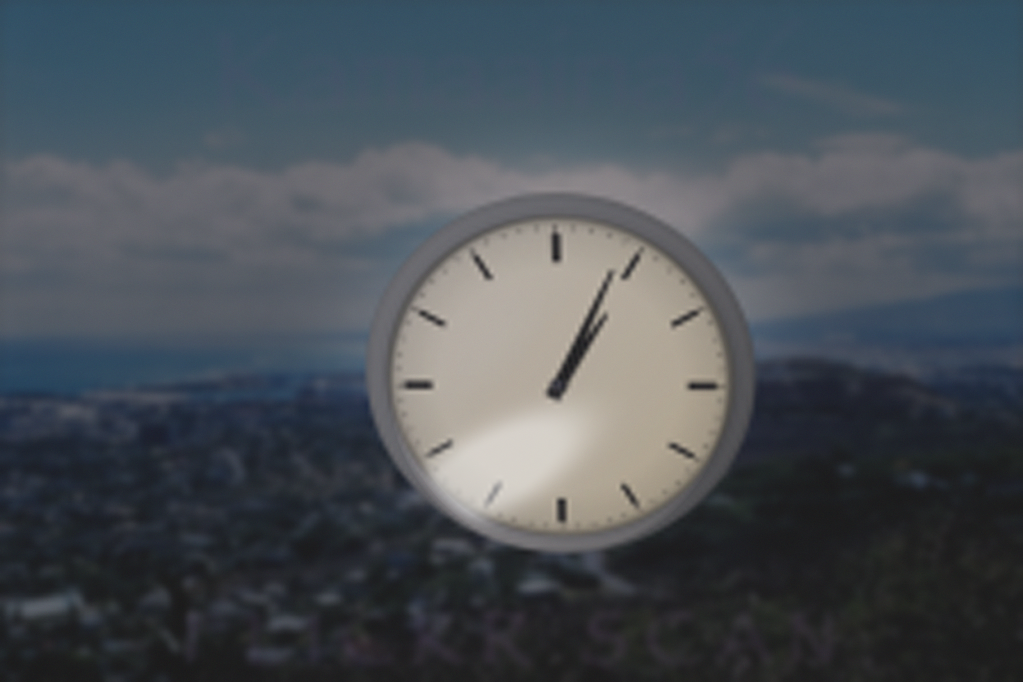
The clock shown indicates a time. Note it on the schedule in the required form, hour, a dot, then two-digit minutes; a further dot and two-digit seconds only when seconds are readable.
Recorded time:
1.04
